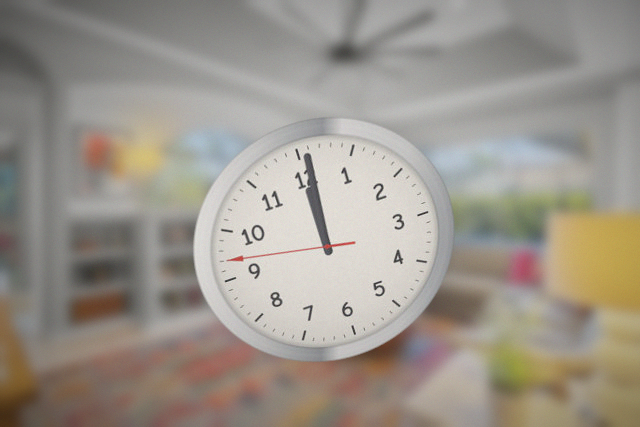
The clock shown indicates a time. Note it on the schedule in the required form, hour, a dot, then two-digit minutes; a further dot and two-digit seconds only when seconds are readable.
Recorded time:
12.00.47
